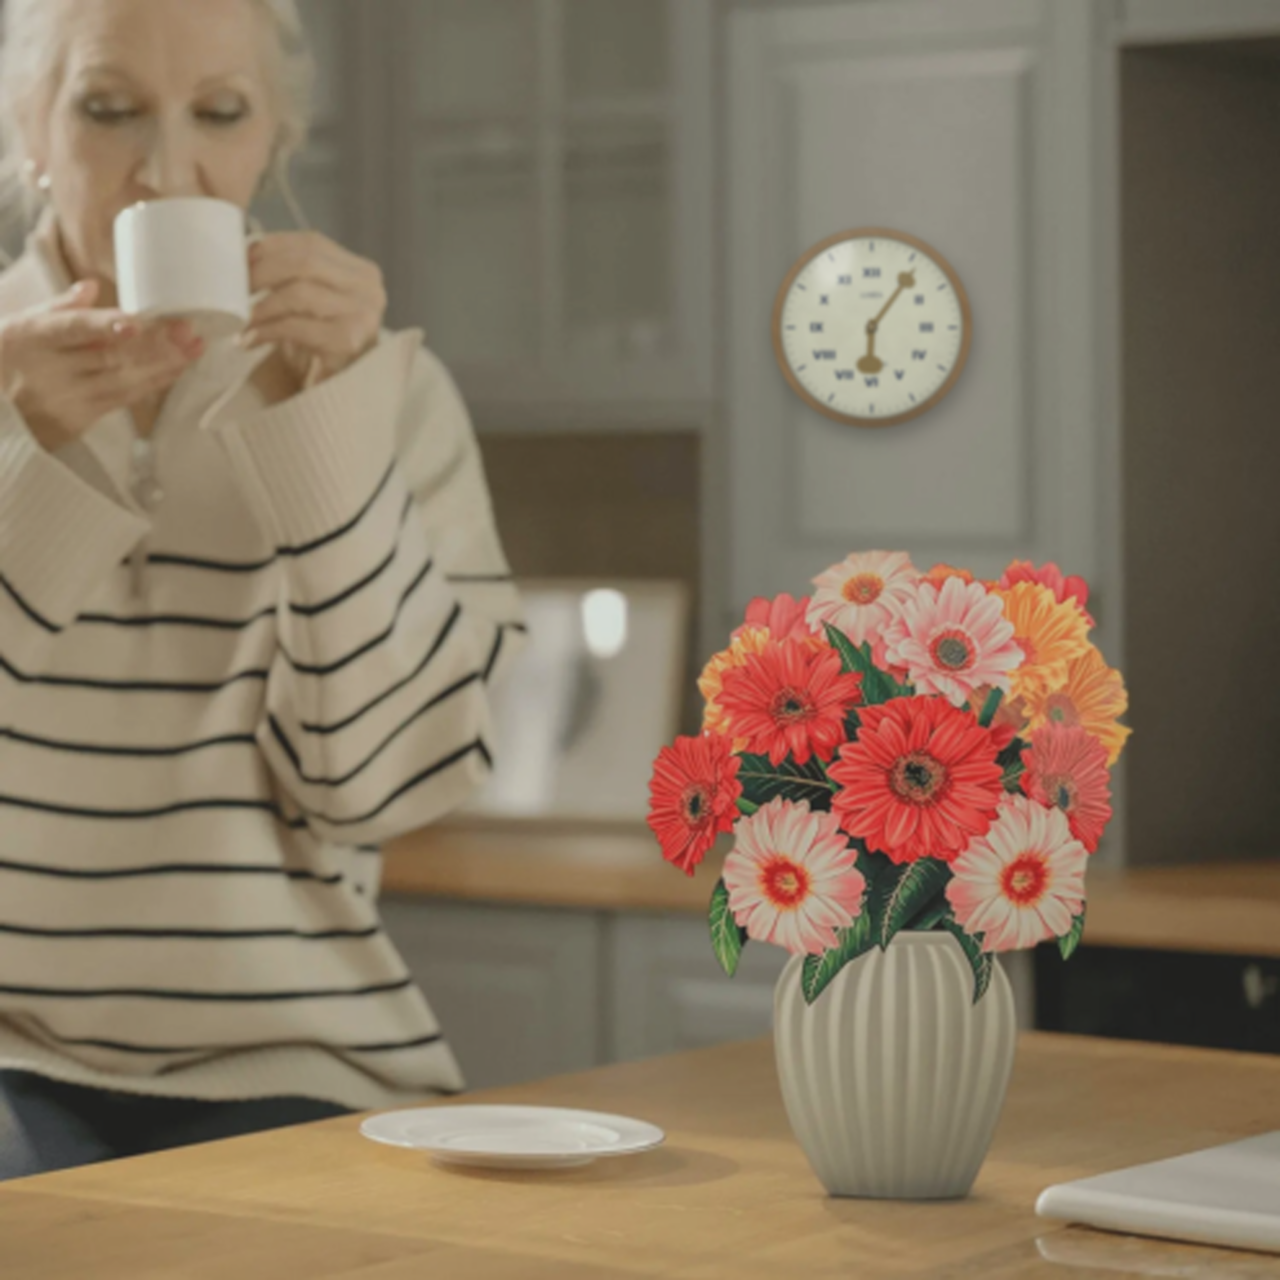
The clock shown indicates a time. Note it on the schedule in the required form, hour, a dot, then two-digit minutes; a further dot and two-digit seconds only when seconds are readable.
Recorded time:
6.06
